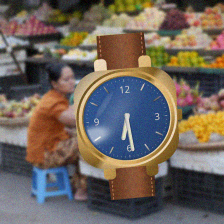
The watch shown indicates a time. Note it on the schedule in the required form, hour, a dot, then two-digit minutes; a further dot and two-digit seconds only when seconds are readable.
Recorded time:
6.29
